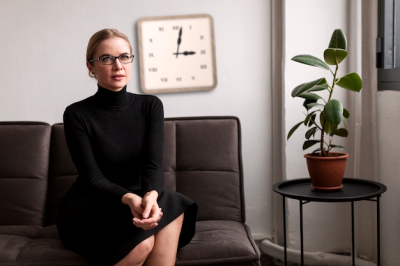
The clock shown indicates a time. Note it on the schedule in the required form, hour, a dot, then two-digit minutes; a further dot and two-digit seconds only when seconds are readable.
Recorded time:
3.02
